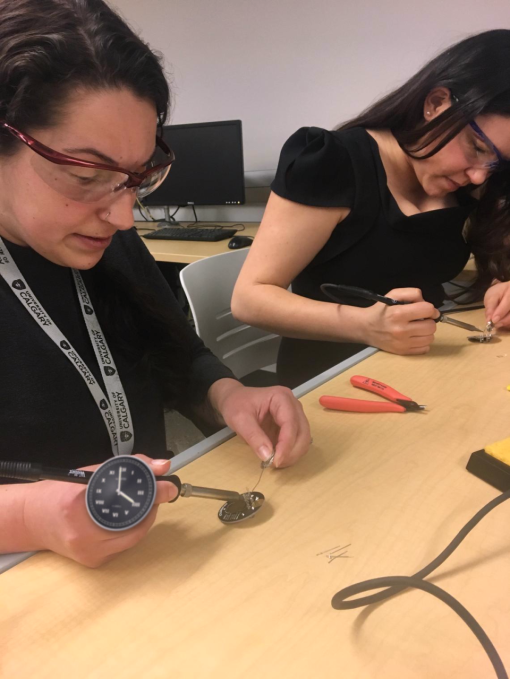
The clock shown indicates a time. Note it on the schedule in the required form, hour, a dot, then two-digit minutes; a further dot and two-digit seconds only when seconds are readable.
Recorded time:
3.59
